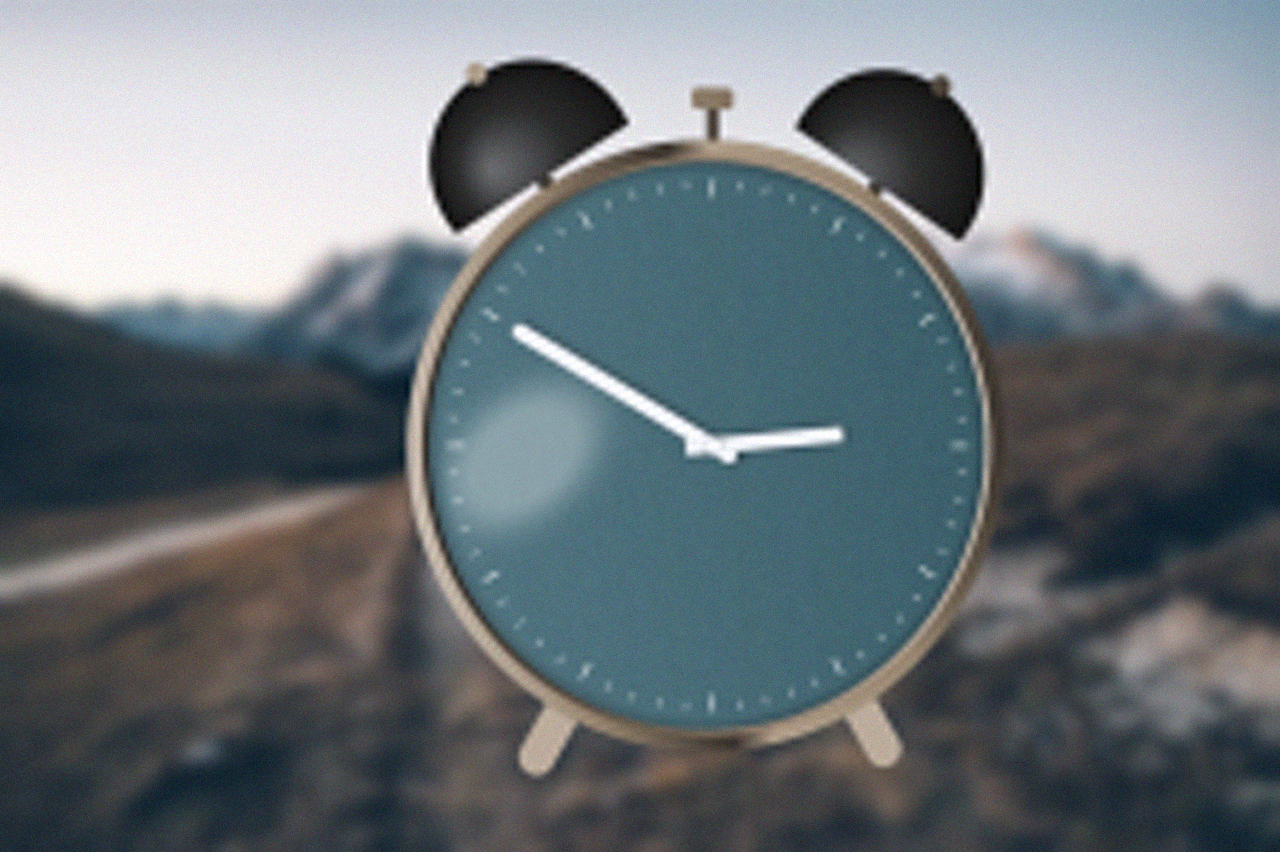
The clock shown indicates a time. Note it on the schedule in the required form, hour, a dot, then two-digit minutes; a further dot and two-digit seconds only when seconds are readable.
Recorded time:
2.50
